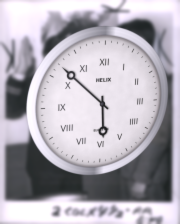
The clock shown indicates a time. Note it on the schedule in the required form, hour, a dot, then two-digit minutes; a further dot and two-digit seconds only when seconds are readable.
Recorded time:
5.52
